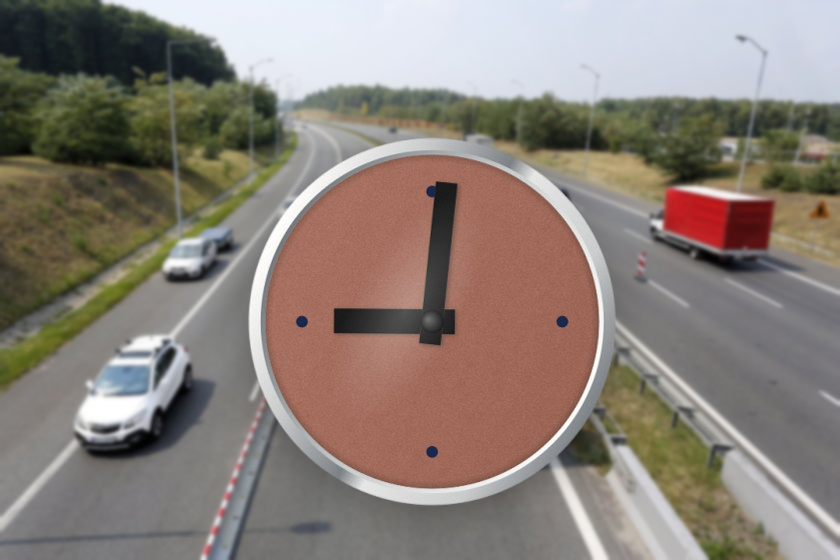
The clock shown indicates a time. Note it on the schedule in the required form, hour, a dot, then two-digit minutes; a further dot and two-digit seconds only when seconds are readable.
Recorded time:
9.01
